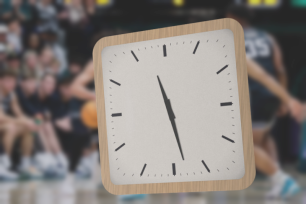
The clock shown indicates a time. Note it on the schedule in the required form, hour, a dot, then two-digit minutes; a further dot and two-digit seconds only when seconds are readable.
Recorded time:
11.28
